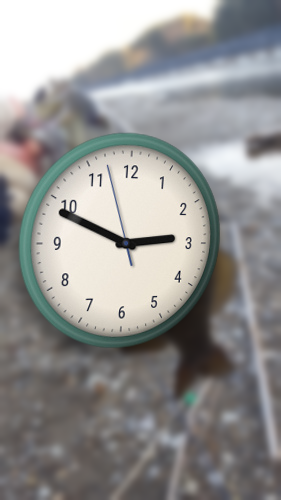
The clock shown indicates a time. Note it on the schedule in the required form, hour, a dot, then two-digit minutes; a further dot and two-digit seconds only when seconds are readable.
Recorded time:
2.48.57
